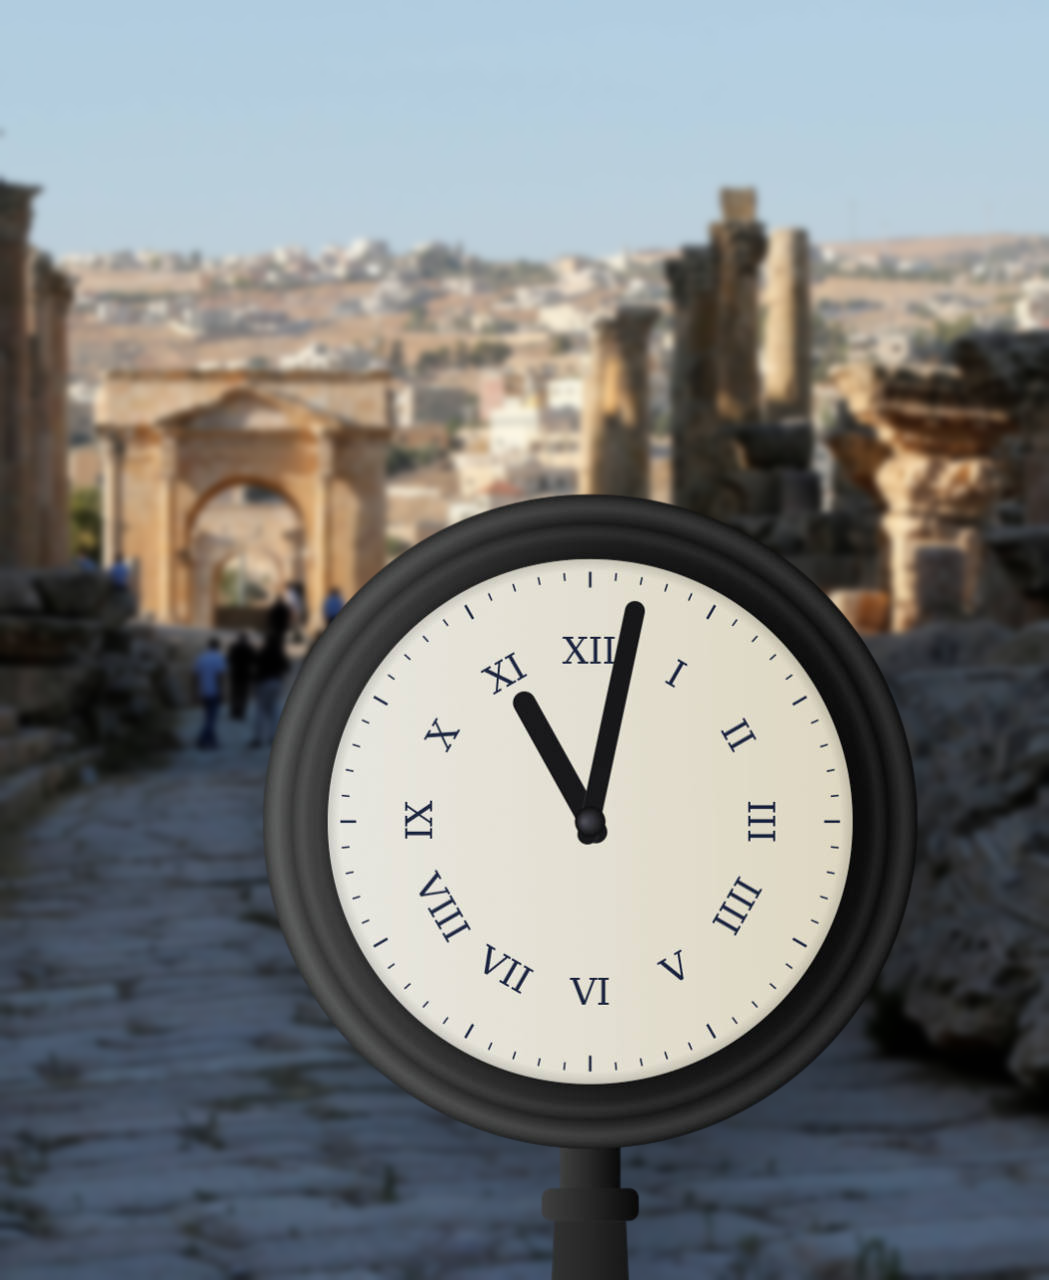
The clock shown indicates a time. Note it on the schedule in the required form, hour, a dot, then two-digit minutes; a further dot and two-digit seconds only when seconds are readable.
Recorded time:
11.02
